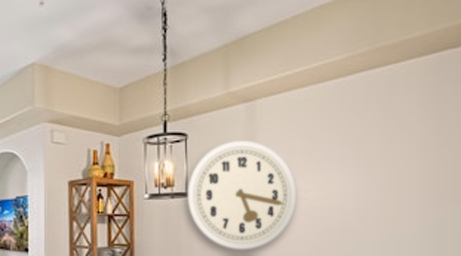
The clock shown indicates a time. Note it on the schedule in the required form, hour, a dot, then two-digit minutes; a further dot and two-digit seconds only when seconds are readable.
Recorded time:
5.17
